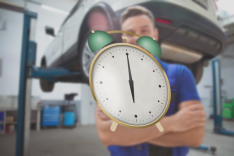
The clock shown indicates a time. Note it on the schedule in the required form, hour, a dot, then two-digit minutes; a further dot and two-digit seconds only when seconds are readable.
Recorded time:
6.00
